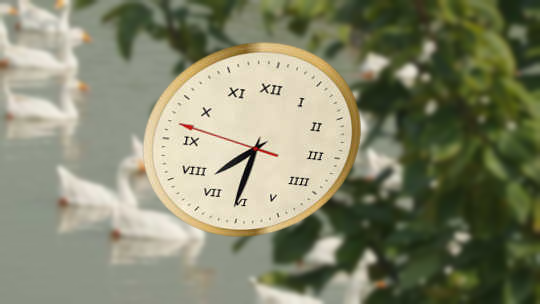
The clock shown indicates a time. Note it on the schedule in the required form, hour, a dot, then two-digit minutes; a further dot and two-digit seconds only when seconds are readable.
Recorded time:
7.30.47
